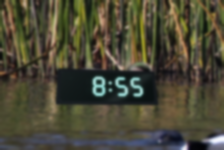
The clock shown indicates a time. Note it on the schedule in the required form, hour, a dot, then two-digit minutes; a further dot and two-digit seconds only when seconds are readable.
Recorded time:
8.55
